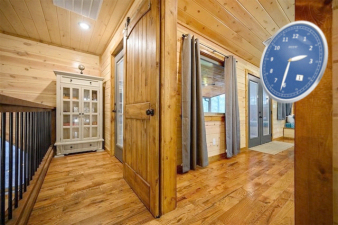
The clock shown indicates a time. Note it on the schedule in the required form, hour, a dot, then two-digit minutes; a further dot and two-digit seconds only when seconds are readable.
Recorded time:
2.31
